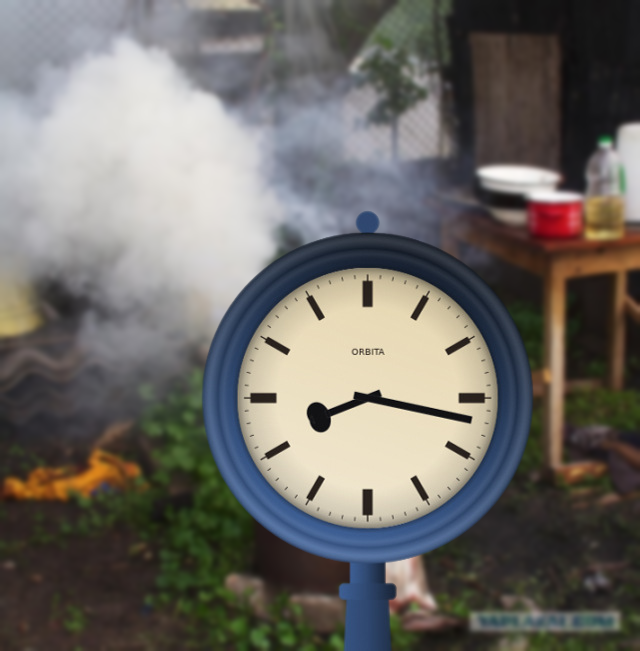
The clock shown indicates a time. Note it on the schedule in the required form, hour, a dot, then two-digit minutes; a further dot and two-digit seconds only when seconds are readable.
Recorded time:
8.17
